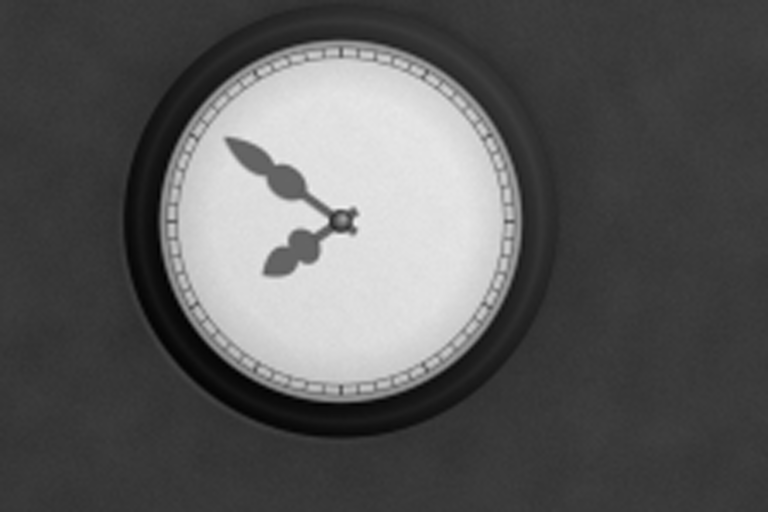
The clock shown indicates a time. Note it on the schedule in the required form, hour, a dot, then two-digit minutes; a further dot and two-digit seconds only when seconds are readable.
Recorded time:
7.51
